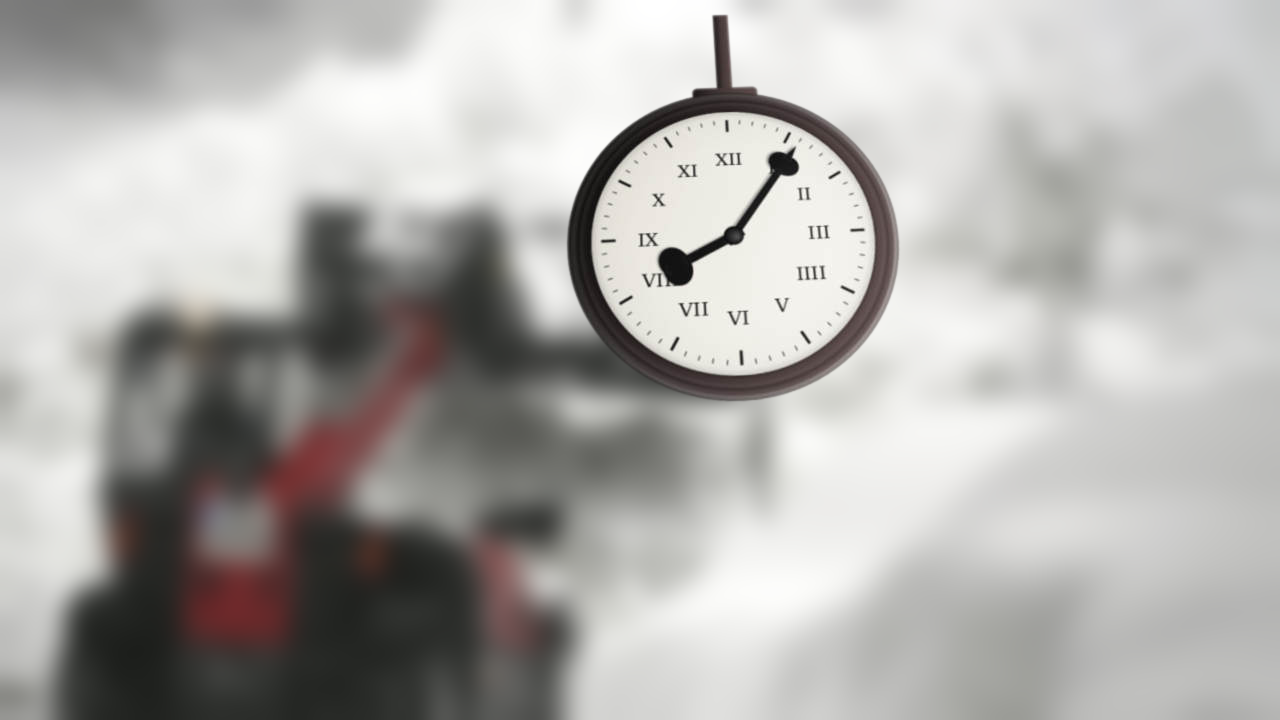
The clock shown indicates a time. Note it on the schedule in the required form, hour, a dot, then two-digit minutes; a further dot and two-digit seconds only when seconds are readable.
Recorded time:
8.06
